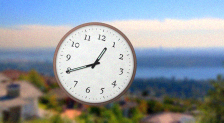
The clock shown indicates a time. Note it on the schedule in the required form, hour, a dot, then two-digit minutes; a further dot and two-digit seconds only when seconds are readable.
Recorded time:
12.40
